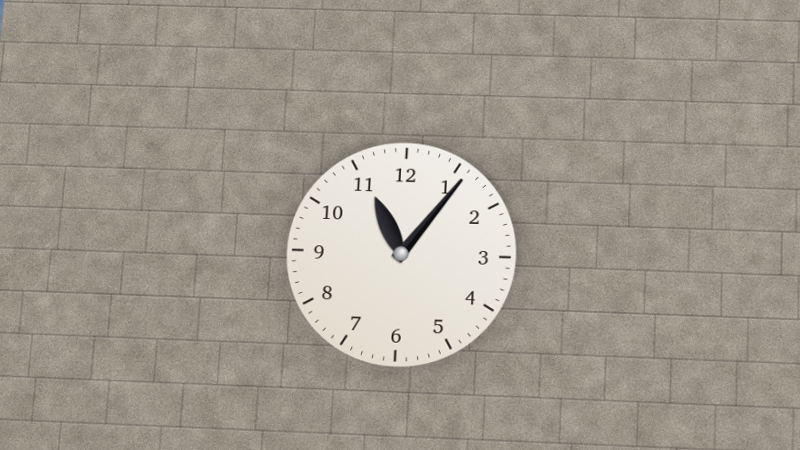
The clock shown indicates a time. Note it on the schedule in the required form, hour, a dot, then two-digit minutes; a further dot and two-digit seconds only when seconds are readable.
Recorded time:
11.06
